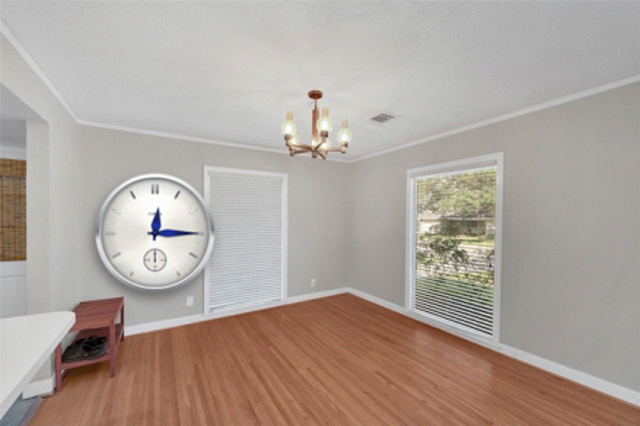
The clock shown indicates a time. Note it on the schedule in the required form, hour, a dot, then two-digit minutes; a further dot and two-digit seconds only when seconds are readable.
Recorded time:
12.15
